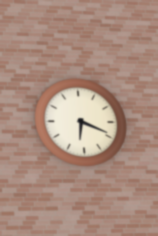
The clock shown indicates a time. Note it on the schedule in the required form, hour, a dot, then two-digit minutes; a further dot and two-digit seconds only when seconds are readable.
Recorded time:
6.19
